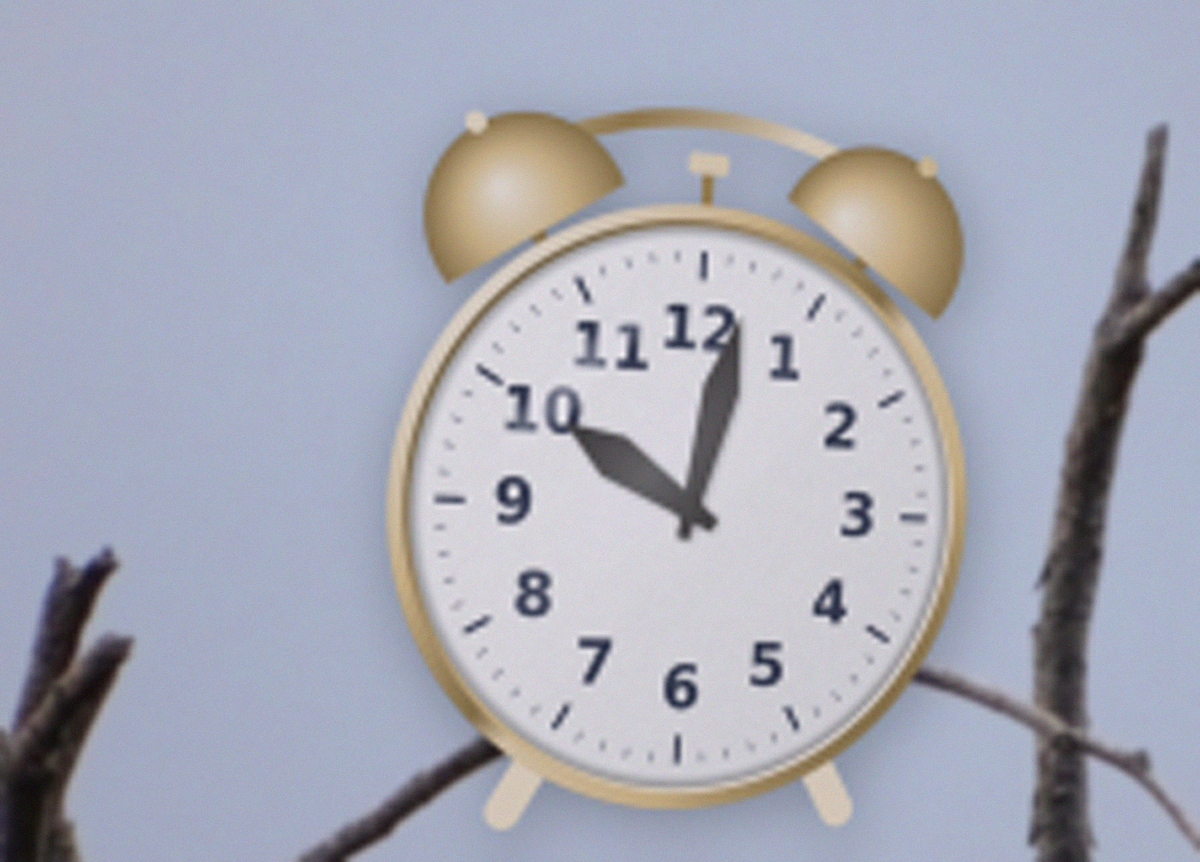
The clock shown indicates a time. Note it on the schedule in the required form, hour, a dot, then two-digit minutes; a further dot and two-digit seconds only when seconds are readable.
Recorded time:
10.02
